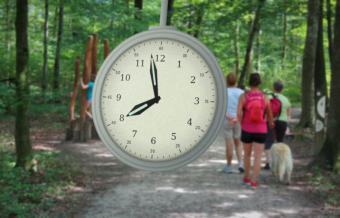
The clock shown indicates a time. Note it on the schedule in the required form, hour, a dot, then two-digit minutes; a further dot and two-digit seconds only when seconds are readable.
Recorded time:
7.58
